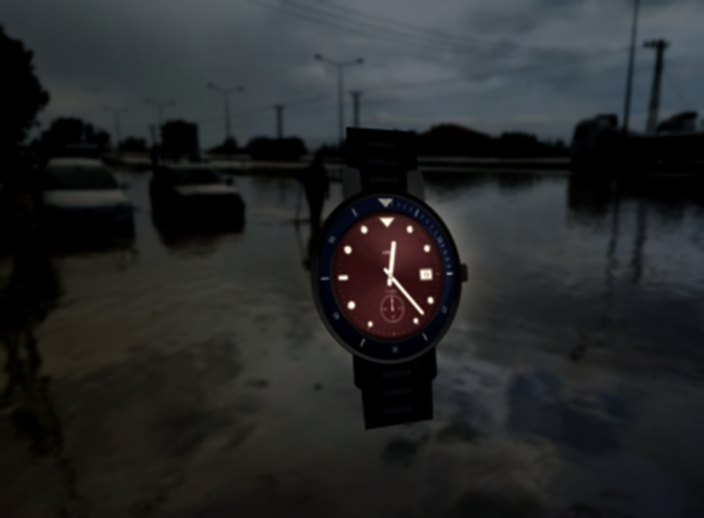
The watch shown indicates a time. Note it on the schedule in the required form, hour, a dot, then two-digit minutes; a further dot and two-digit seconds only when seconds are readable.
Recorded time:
12.23
